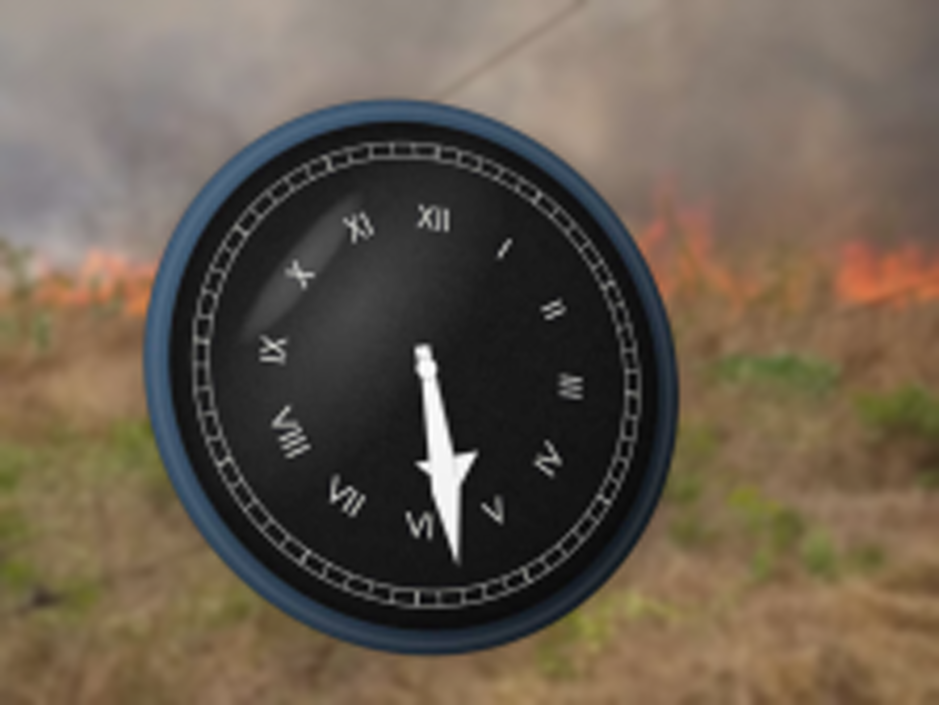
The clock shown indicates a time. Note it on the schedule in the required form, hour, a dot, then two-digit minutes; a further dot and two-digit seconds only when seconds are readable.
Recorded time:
5.28
